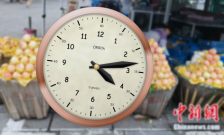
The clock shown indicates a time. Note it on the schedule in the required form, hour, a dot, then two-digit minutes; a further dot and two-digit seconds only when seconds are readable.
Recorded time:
4.13
